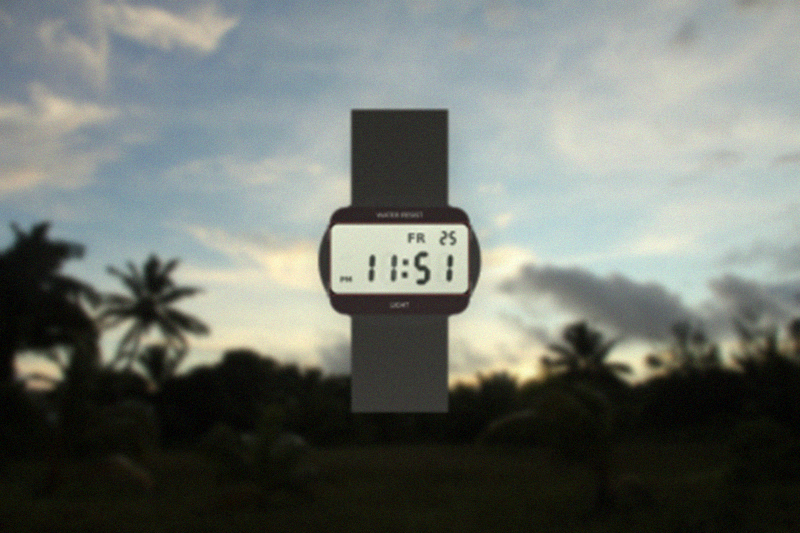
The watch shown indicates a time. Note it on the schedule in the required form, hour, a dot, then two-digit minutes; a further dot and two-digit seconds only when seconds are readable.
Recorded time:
11.51
